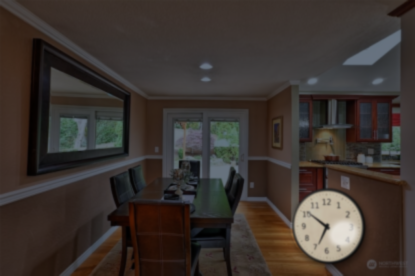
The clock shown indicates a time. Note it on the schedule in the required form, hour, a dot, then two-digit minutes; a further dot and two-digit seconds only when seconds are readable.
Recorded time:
6.51
